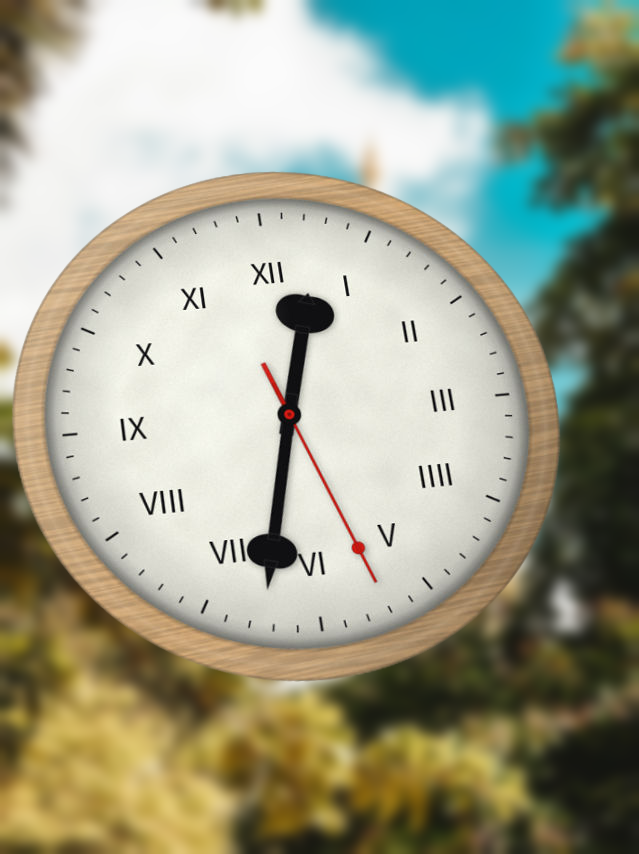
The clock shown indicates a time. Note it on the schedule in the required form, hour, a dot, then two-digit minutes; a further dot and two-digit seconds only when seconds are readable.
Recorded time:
12.32.27
